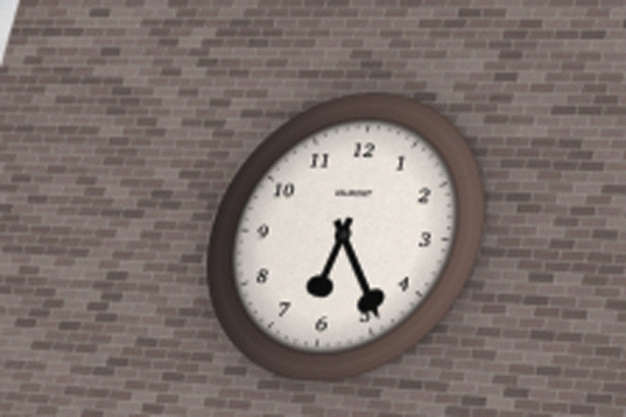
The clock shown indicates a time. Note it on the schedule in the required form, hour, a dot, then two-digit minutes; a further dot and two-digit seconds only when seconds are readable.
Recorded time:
6.24
